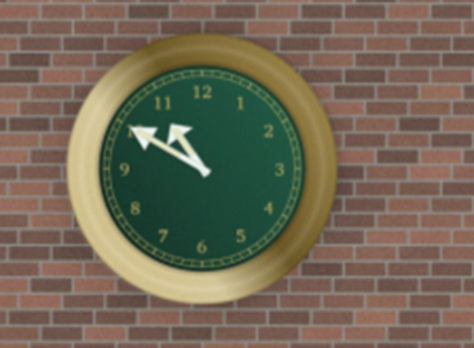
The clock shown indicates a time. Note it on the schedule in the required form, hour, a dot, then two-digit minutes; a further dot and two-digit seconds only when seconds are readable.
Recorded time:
10.50
